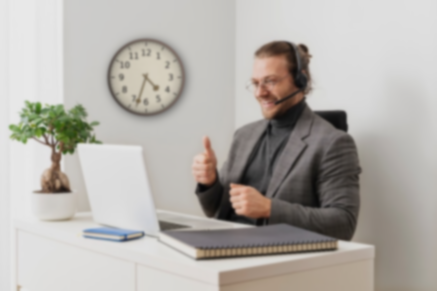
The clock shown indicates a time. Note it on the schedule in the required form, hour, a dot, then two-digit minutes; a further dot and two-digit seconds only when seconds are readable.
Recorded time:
4.33
